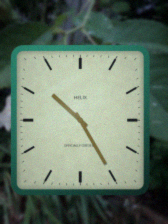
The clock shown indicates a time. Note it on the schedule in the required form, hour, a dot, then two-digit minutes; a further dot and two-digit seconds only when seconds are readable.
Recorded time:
10.25
